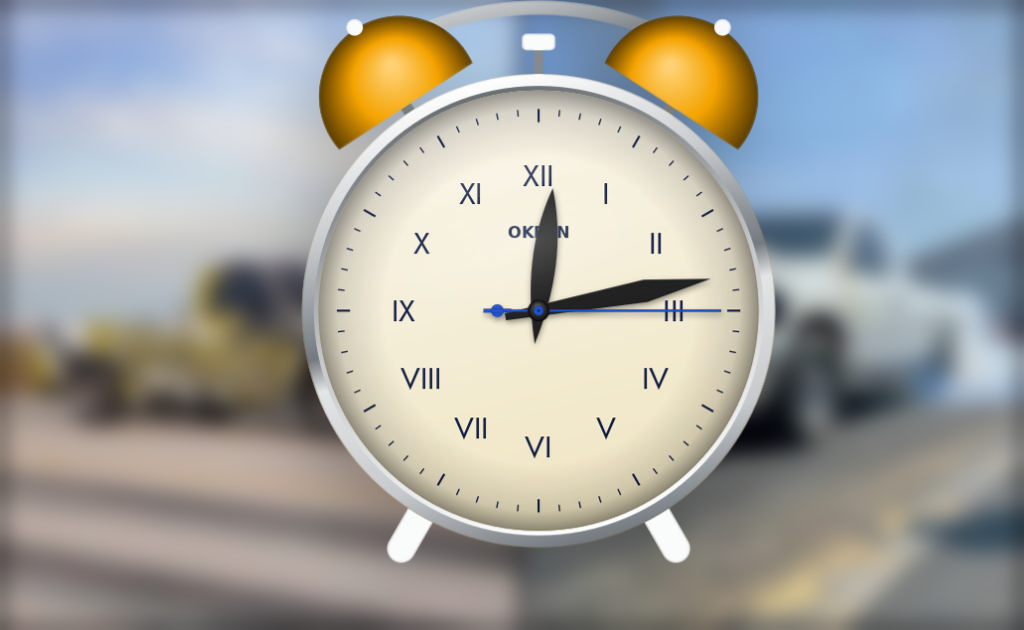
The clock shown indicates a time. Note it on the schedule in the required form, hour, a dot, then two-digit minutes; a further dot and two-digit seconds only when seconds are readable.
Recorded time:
12.13.15
